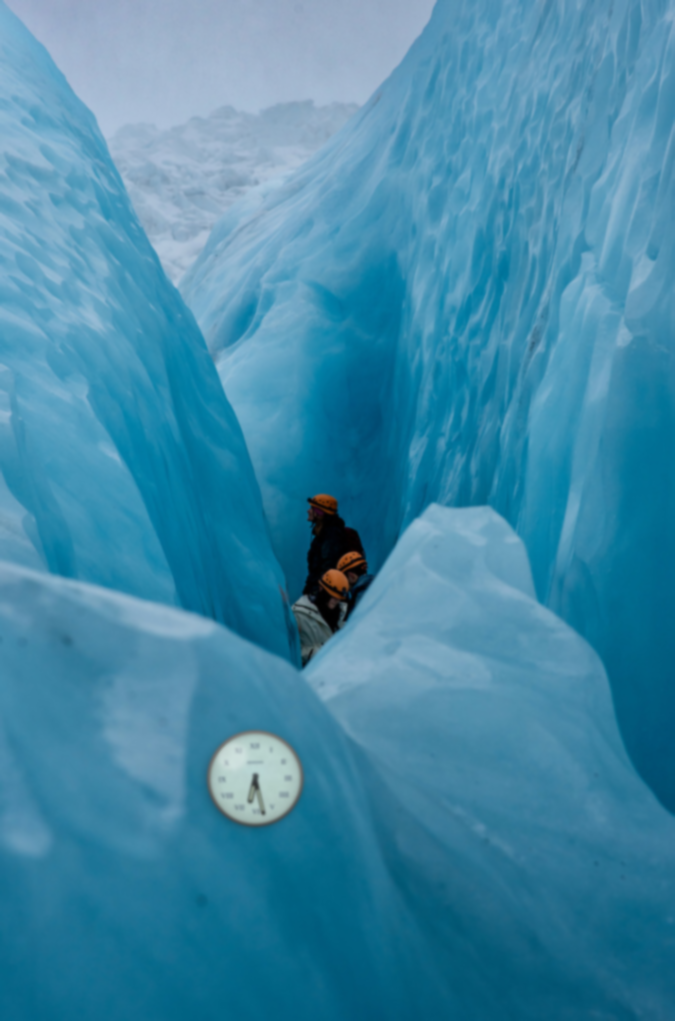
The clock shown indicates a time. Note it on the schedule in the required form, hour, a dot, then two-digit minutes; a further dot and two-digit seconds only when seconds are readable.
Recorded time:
6.28
